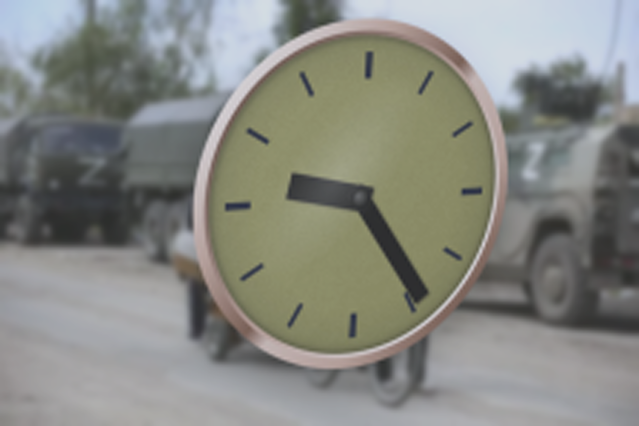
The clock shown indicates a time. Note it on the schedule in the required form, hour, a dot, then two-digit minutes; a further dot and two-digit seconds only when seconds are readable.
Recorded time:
9.24
